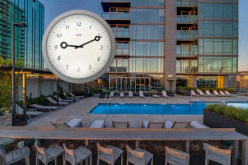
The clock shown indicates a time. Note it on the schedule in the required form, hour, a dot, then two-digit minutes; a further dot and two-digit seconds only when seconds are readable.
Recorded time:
9.11
